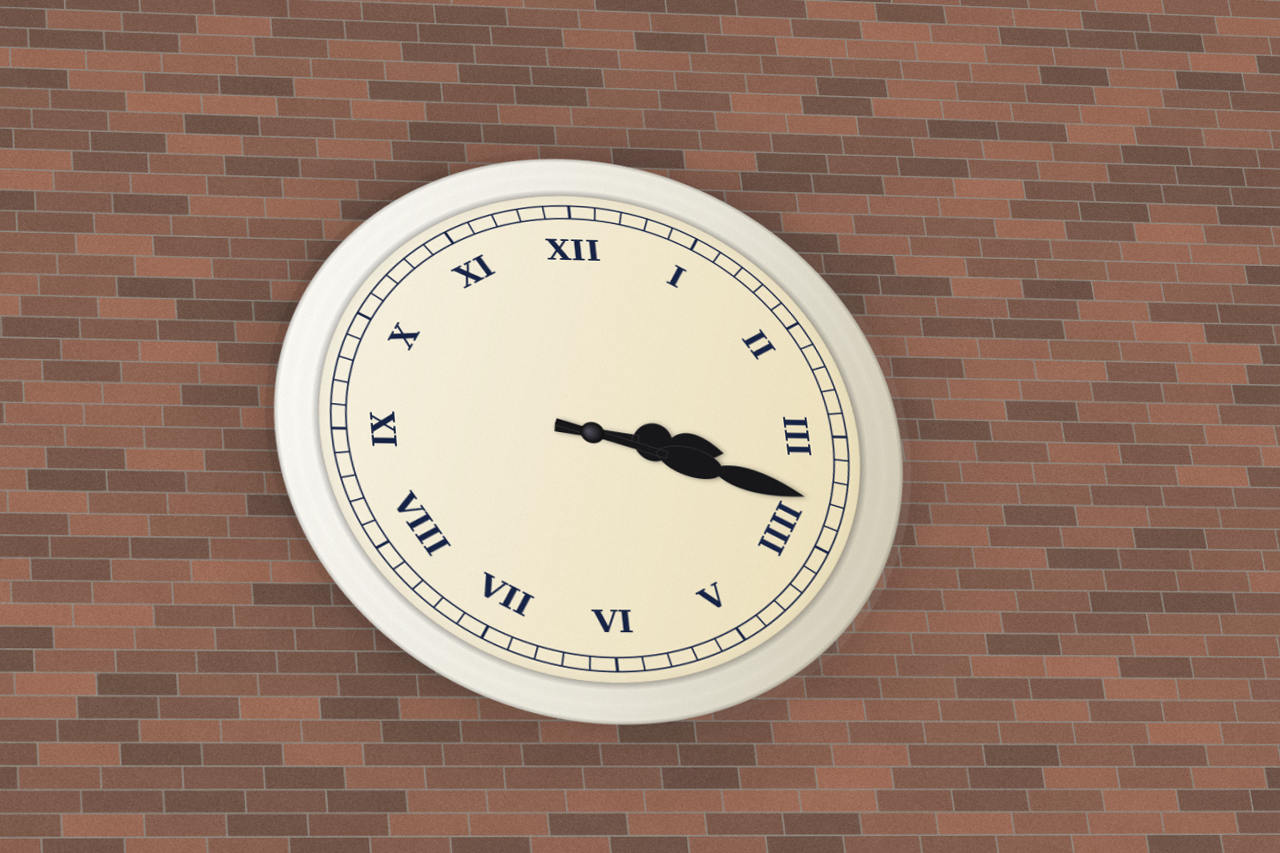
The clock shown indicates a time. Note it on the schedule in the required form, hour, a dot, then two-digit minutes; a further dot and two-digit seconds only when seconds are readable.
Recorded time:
3.18
